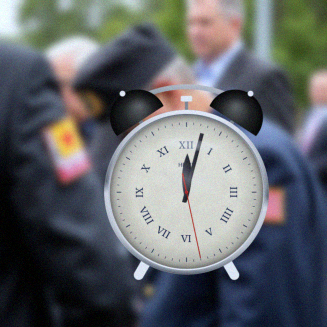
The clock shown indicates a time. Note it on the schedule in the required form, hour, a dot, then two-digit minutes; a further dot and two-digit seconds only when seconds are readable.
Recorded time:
12.02.28
